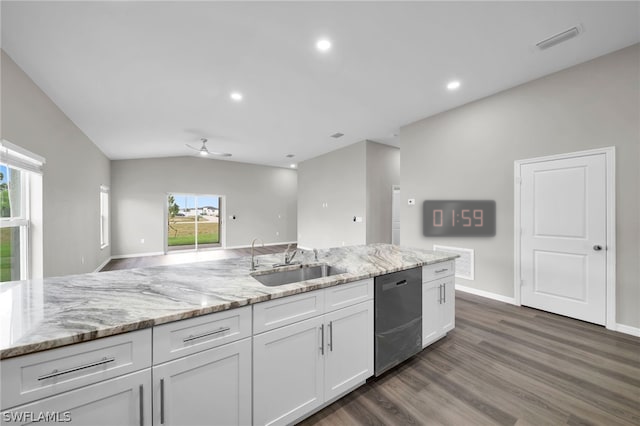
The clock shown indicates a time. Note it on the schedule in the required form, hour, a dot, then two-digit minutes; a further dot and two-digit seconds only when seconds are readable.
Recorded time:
1.59
